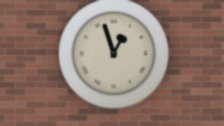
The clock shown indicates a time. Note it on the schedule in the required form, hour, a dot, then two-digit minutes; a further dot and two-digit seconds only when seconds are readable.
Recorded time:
12.57
